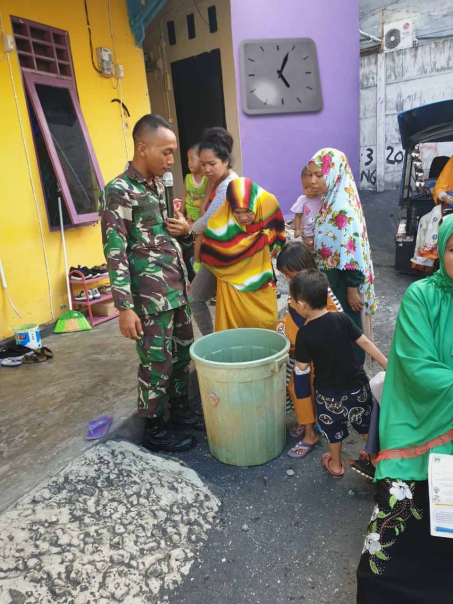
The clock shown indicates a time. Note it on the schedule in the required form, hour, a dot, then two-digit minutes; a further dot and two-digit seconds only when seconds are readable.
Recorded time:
5.04
